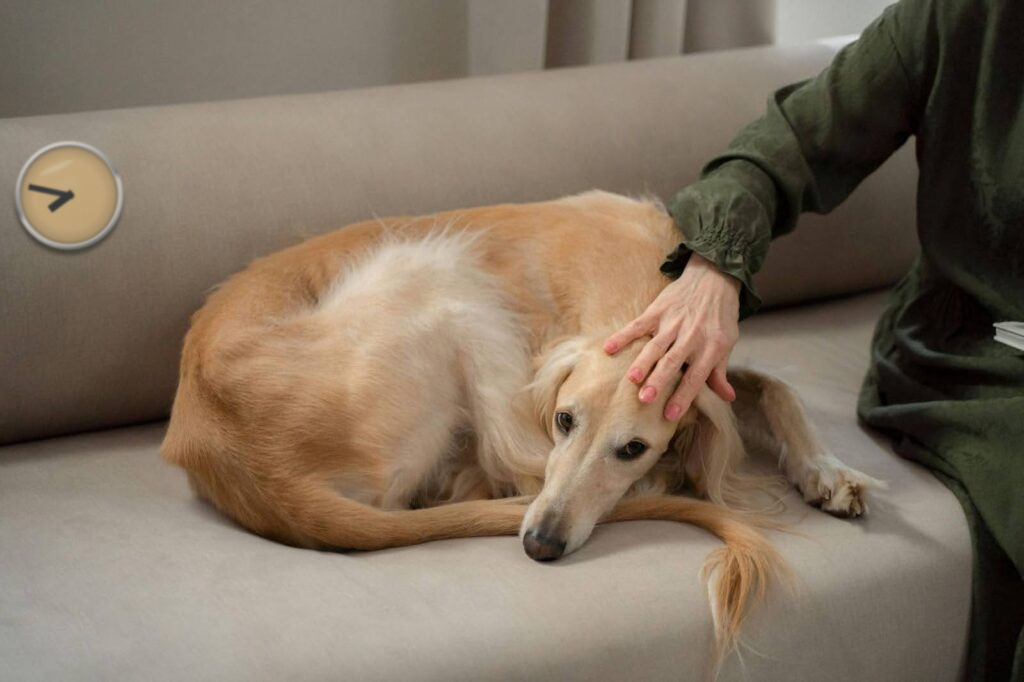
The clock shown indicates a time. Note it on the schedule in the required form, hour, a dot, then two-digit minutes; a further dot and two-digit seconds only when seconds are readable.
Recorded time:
7.47
